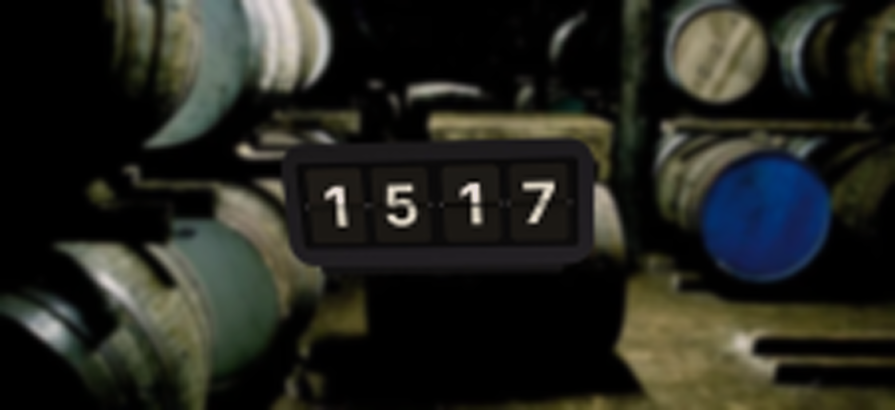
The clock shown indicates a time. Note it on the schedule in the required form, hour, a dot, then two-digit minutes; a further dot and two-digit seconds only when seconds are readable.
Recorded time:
15.17
